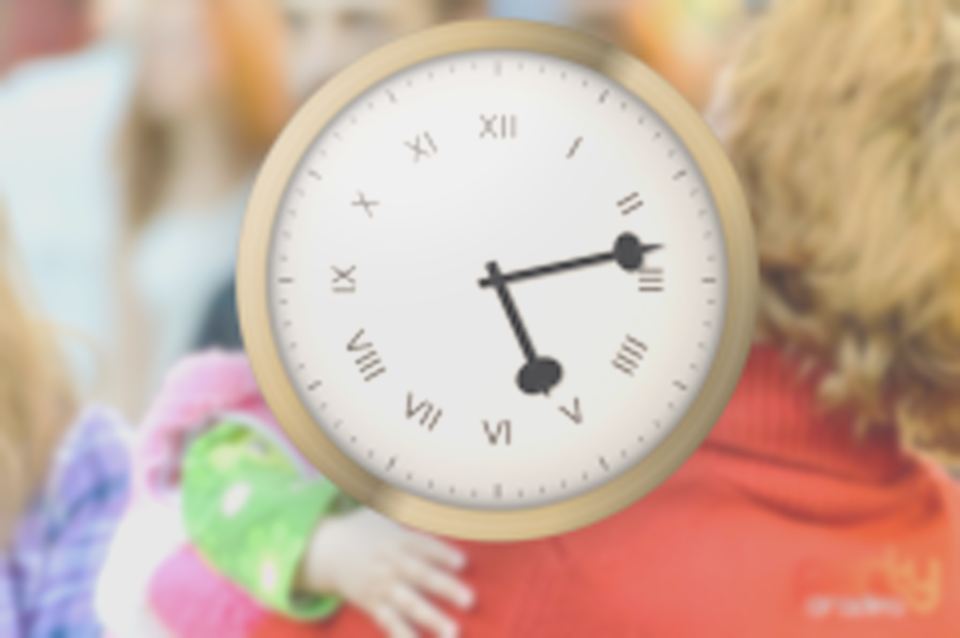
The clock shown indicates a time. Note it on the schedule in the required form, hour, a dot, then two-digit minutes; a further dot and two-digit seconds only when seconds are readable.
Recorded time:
5.13
